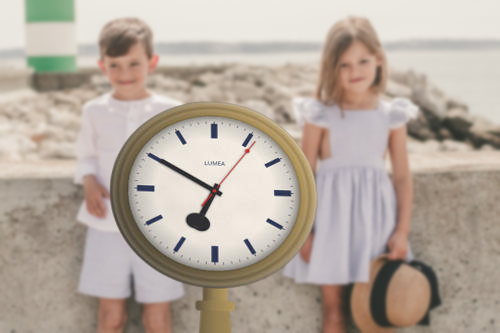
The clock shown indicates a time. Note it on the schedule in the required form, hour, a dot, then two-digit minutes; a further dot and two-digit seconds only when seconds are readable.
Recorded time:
6.50.06
